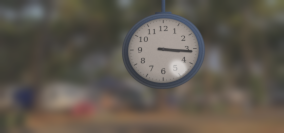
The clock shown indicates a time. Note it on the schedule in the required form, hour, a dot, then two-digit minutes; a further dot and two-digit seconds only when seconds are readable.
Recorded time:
3.16
